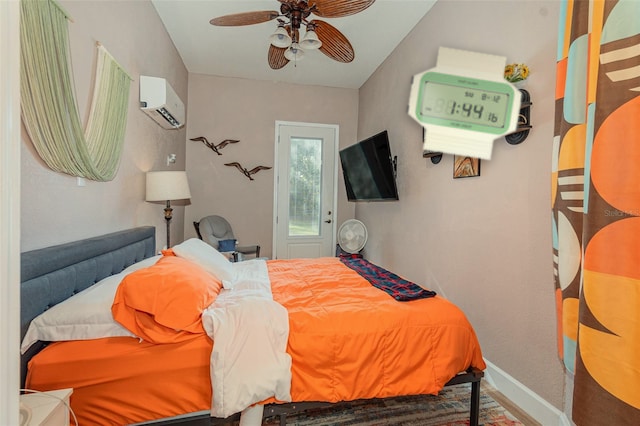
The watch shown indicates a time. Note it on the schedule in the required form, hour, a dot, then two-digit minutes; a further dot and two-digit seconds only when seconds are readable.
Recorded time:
1.44.16
